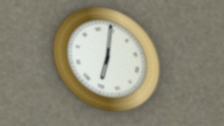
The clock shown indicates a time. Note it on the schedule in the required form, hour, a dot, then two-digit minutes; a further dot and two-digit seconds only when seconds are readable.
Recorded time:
7.04
